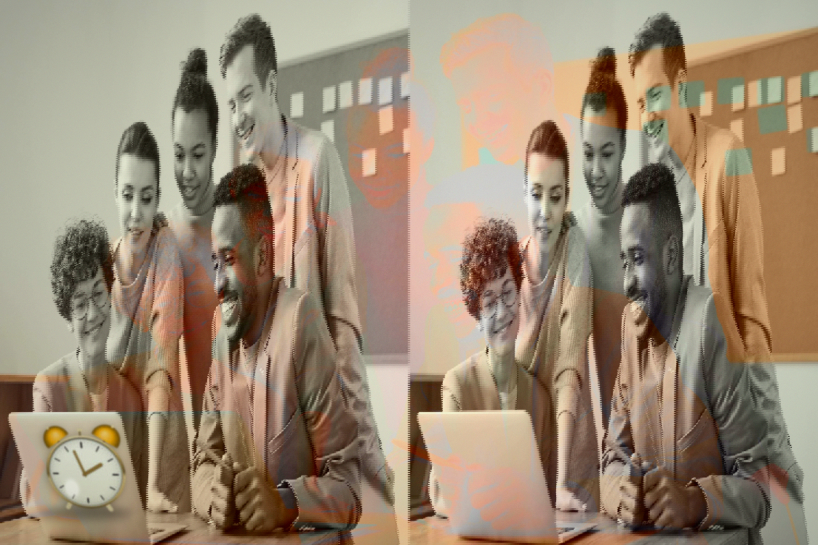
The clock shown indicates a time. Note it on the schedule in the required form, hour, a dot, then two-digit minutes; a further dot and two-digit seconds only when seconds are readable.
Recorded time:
1.57
